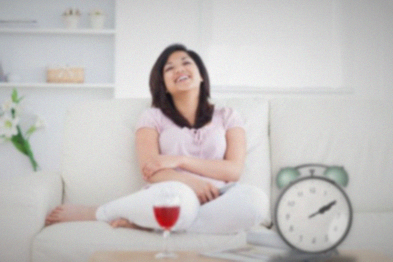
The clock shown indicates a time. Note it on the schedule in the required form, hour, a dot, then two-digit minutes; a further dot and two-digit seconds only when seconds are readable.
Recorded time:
2.10
